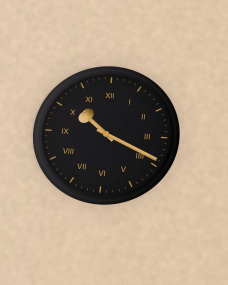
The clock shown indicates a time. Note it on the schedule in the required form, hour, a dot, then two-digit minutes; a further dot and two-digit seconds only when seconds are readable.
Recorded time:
10.19
